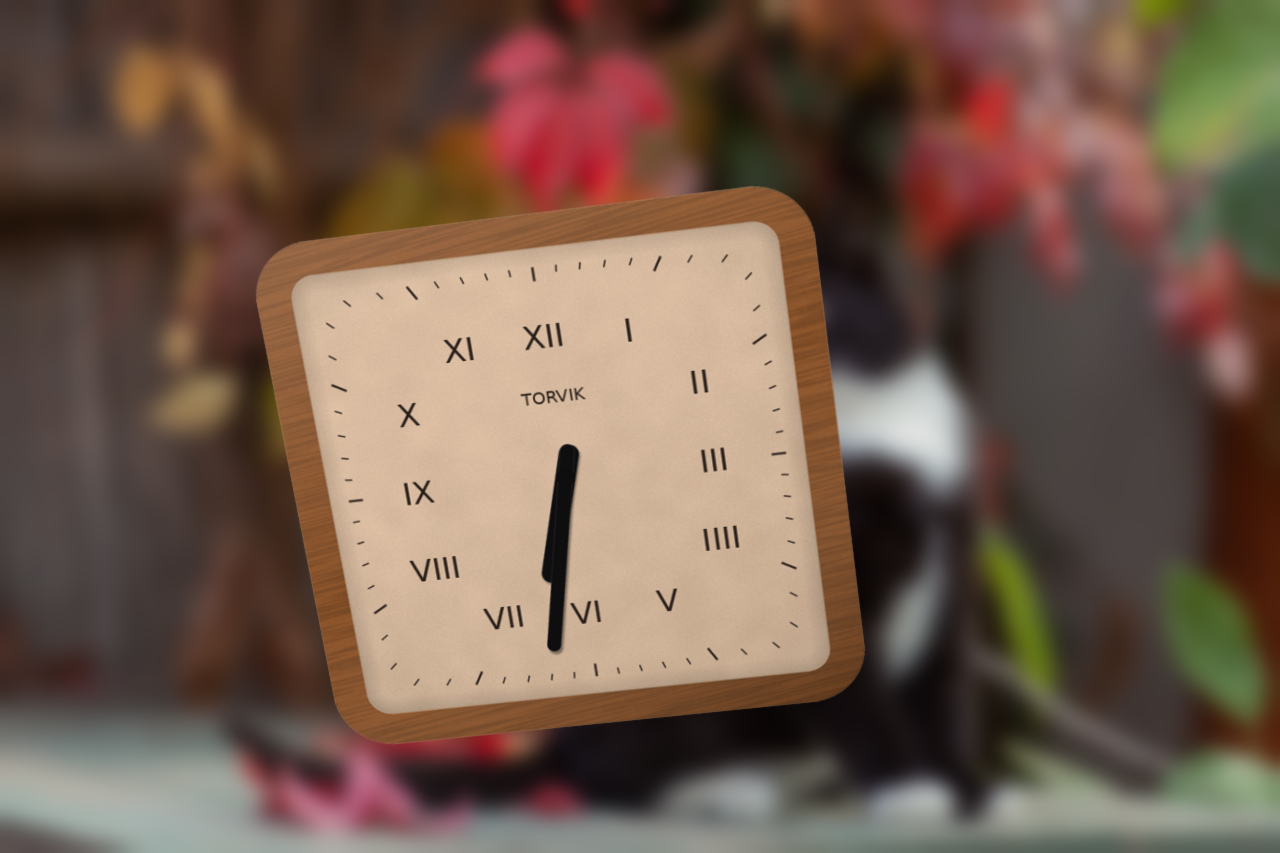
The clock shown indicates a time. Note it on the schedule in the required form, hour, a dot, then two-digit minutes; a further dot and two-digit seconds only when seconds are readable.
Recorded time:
6.32
